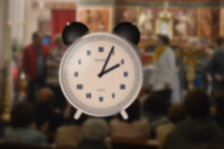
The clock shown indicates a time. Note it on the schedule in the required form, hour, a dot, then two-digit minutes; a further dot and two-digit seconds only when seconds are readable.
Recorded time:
2.04
